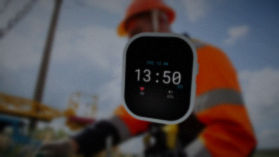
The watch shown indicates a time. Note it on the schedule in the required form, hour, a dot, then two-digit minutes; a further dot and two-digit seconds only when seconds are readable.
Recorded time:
13.50
